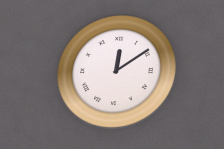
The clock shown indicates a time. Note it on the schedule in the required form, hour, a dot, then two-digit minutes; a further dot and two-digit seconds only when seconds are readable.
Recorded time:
12.09
